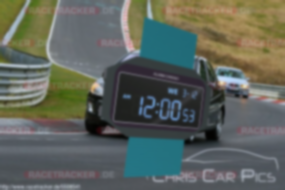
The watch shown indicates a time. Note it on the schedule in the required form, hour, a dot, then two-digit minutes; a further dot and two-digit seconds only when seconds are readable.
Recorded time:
12.00.53
